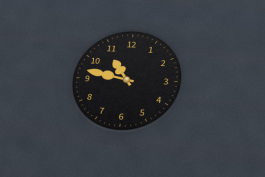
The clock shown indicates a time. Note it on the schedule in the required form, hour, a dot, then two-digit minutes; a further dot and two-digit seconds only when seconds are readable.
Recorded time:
10.47
